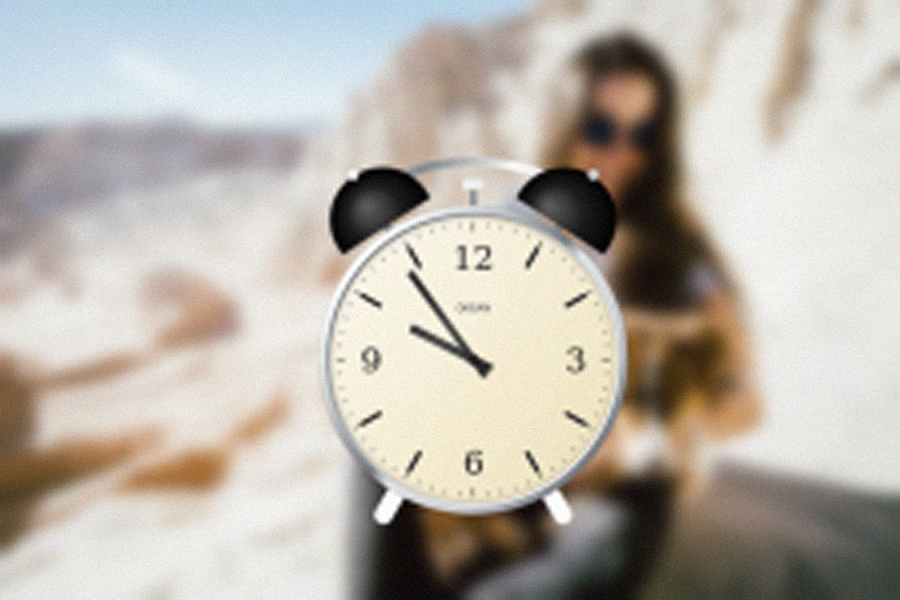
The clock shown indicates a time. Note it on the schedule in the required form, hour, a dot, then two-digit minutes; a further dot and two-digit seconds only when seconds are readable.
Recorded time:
9.54
